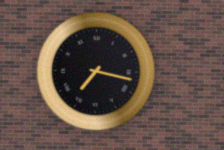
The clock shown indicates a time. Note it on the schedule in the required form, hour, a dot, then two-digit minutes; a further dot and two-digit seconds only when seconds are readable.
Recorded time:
7.17
